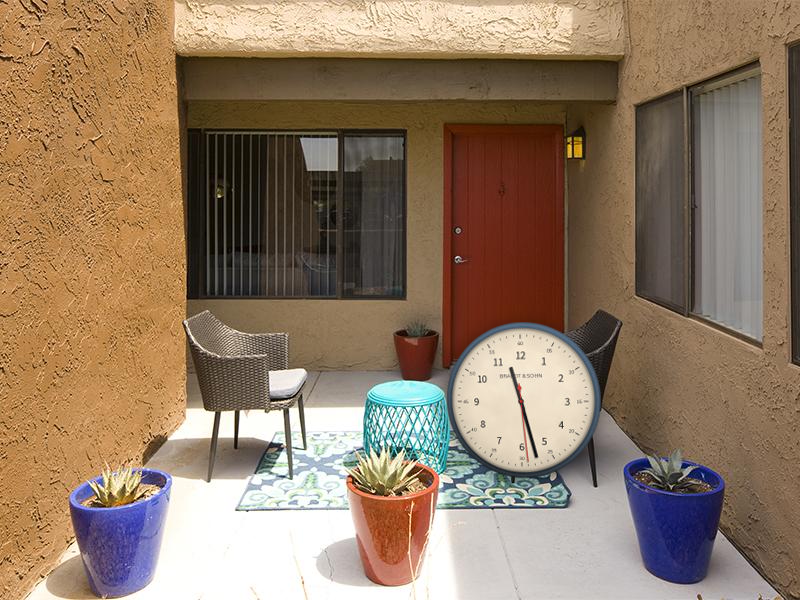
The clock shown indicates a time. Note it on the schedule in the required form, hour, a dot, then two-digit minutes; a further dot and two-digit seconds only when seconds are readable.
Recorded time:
11.27.29
